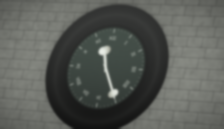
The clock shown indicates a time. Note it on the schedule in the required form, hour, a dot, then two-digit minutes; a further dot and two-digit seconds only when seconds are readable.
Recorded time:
11.25
